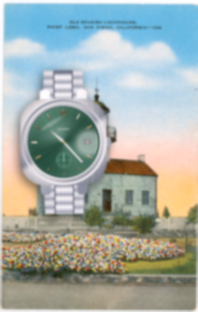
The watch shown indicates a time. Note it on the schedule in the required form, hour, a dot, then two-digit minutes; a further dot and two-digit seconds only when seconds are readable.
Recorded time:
10.23
